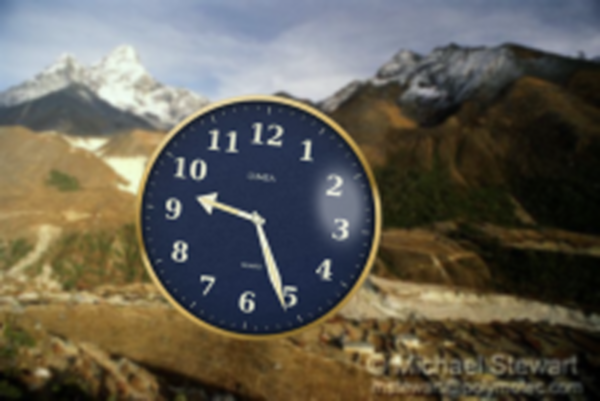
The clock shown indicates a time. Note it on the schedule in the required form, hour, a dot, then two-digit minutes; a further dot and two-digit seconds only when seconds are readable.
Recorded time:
9.26
